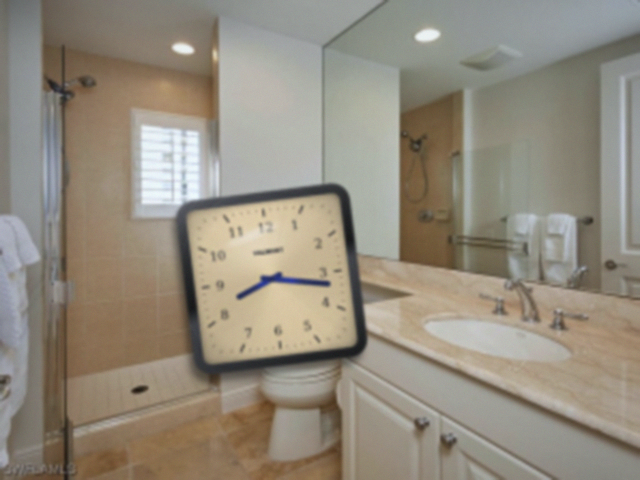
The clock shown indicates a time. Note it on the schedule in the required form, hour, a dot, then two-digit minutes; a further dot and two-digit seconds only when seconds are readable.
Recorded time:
8.17
